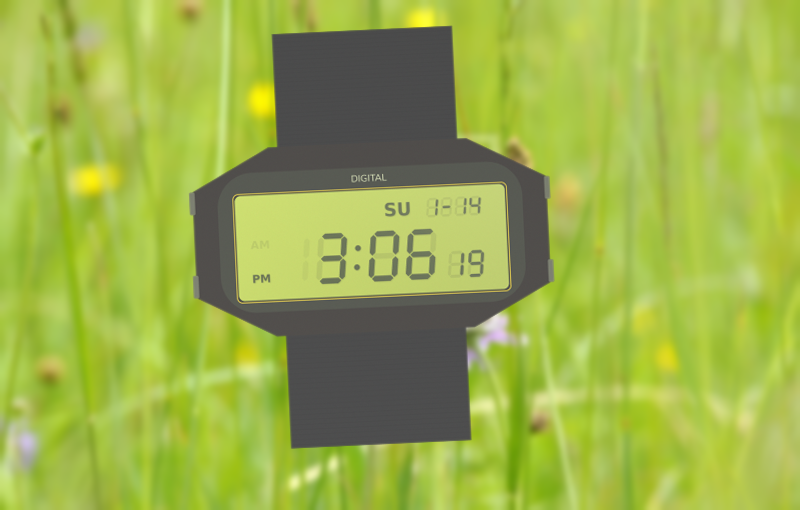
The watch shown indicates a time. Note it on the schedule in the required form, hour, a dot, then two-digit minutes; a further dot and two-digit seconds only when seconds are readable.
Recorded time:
3.06.19
